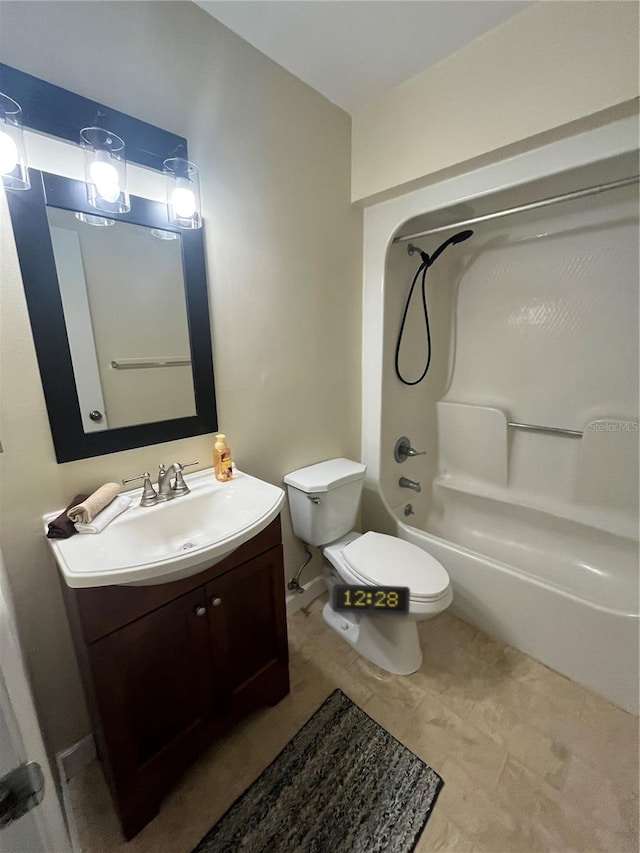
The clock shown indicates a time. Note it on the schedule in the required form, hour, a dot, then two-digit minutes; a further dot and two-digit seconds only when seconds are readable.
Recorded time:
12.28
